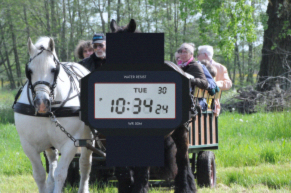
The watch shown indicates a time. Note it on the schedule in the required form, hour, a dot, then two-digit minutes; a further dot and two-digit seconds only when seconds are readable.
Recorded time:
10.34.24
